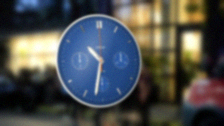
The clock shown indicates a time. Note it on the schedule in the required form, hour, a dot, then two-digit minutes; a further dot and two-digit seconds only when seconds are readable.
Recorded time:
10.32
